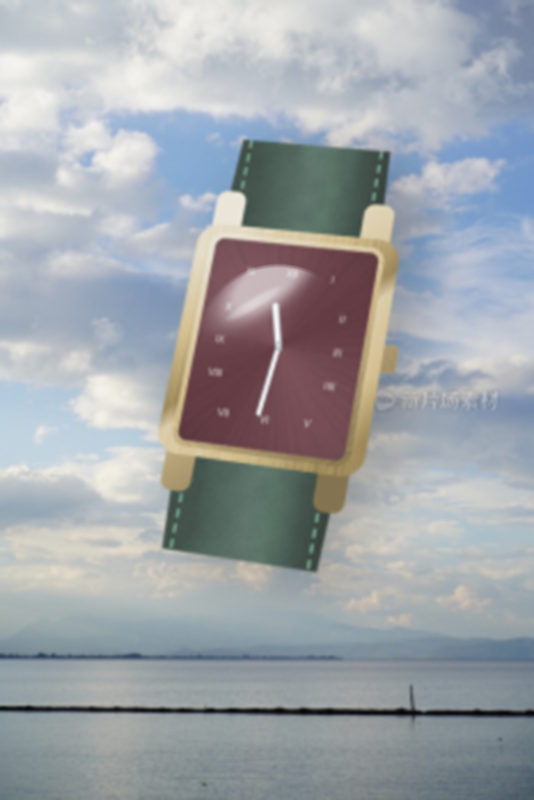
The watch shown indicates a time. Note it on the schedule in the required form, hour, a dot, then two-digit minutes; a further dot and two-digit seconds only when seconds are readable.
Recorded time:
11.31
